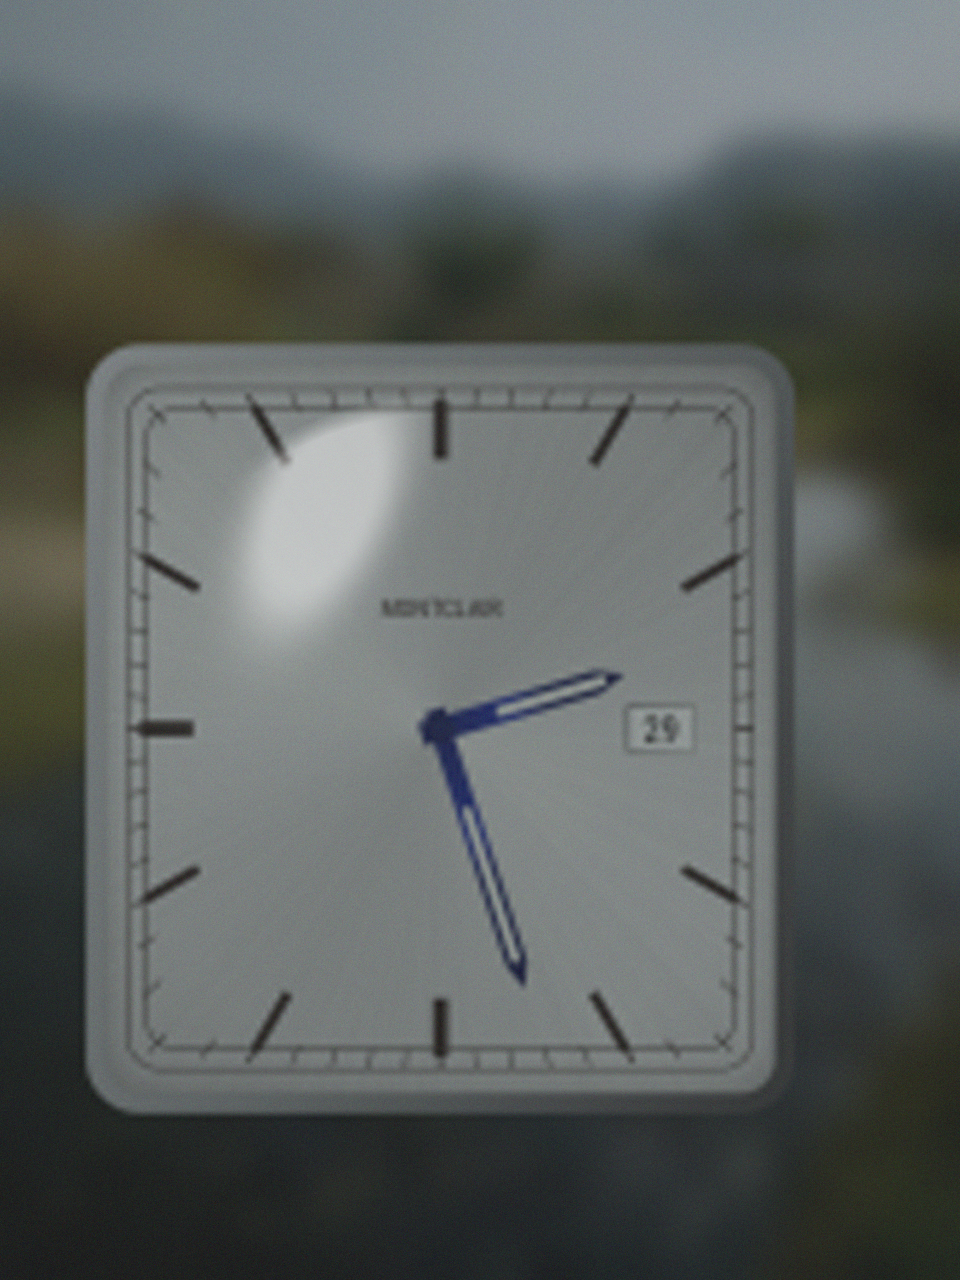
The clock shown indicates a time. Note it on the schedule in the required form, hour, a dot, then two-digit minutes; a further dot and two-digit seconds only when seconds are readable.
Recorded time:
2.27
